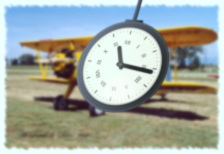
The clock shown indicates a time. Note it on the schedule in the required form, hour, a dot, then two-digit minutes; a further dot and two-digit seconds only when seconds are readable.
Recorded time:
11.16
